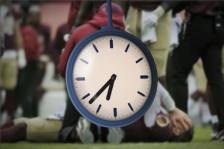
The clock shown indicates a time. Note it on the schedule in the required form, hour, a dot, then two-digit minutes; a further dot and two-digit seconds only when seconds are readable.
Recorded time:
6.38
